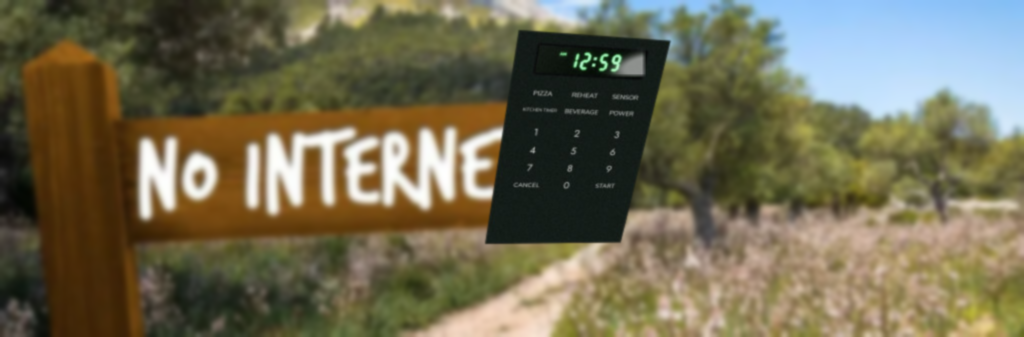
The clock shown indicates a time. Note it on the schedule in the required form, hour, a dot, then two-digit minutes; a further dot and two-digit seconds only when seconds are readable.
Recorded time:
12.59
